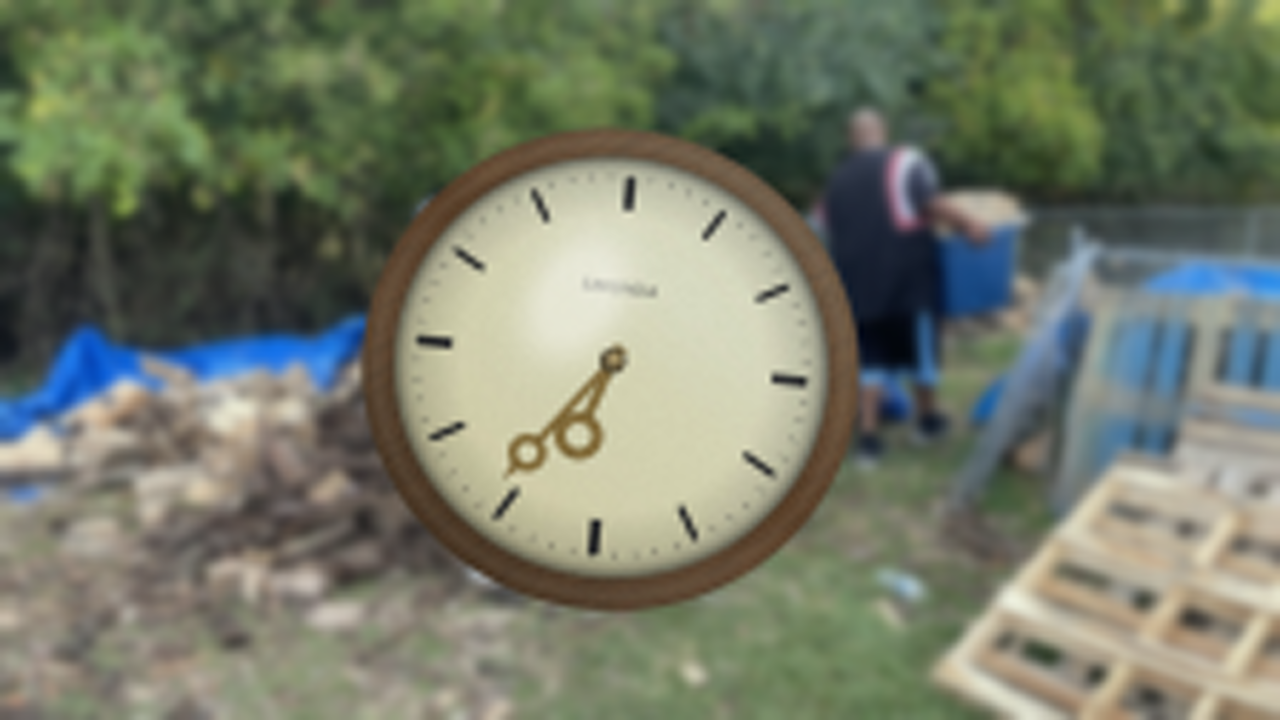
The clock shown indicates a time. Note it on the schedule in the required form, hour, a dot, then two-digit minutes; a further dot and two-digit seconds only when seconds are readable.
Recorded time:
6.36
